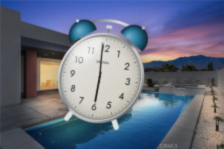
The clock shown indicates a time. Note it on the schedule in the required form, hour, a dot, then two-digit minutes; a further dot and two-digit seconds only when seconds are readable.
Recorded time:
5.59
